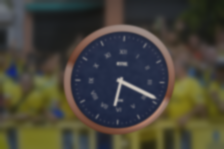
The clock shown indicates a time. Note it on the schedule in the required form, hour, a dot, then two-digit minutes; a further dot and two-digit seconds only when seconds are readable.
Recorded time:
6.19
